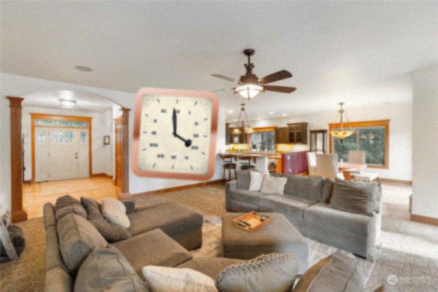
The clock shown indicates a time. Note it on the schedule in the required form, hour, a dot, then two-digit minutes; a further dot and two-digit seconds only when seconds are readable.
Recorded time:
3.59
